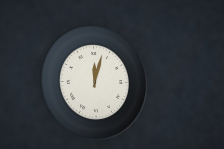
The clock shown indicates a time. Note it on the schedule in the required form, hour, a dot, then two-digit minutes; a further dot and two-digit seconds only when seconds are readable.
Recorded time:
12.03
